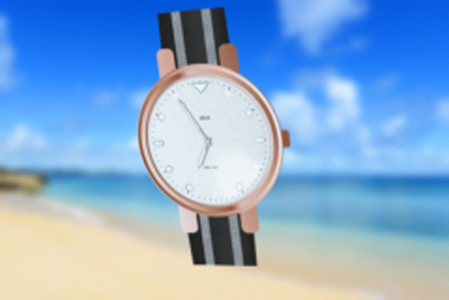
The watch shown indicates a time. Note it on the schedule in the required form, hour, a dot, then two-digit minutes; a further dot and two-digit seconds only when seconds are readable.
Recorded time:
6.55
